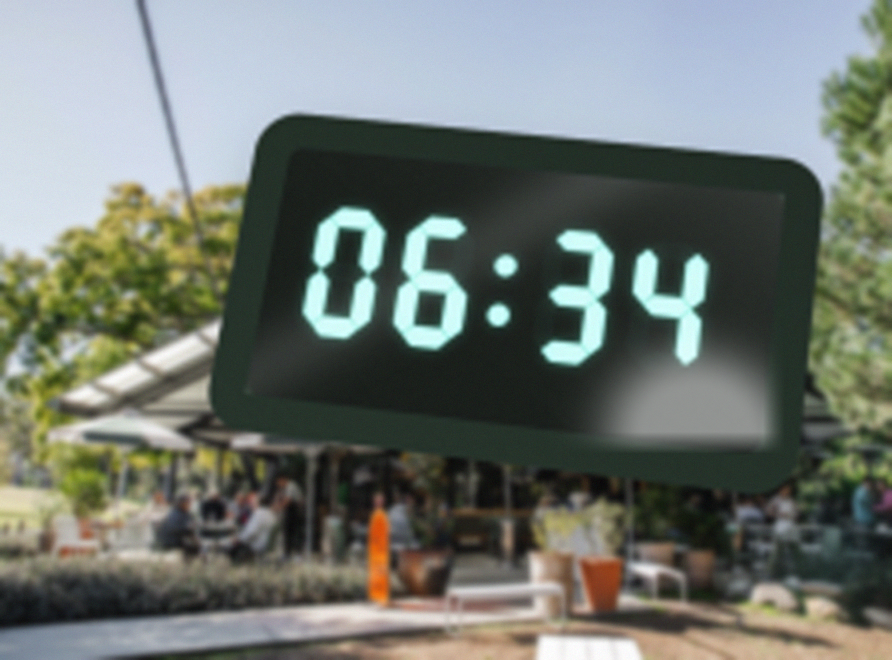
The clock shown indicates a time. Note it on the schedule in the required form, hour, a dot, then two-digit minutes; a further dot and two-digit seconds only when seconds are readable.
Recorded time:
6.34
